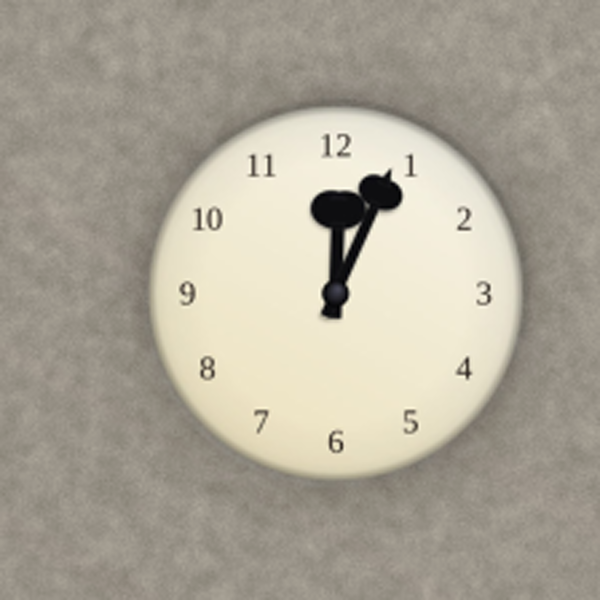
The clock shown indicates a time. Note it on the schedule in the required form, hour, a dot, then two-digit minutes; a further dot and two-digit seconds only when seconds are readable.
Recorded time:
12.04
